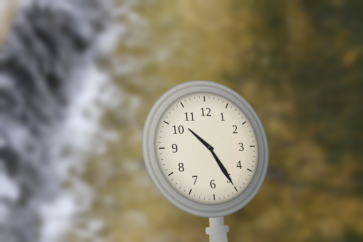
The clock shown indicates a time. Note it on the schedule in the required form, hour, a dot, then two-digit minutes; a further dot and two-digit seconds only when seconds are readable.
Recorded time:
10.25
